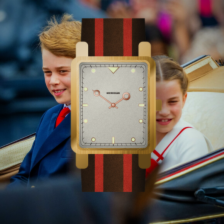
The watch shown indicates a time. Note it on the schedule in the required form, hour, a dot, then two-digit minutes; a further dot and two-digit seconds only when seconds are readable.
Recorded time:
1.51
